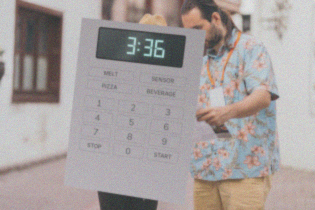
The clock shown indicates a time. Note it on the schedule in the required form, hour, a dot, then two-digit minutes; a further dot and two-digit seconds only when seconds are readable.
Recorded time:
3.36
